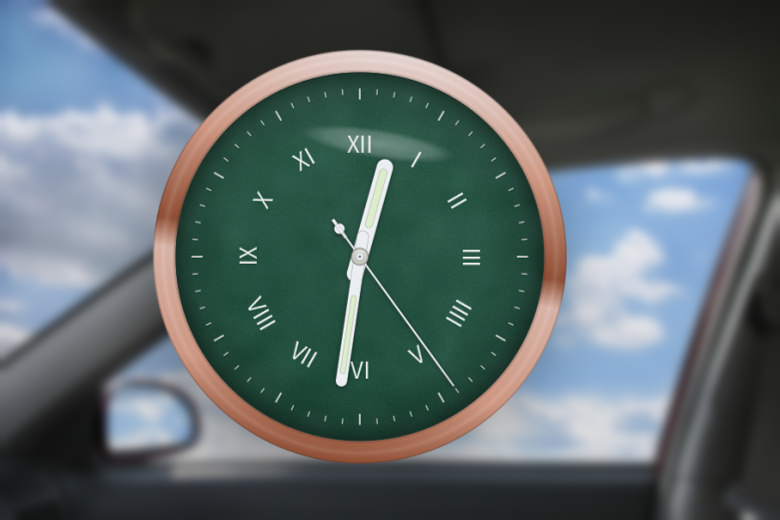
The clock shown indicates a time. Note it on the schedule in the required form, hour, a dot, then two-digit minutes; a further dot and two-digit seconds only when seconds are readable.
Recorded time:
12.31.24
